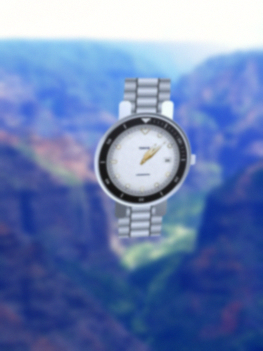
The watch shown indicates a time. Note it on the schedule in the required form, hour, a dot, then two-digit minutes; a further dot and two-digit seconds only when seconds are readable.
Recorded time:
1.08
